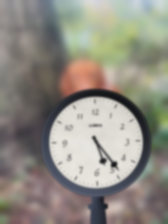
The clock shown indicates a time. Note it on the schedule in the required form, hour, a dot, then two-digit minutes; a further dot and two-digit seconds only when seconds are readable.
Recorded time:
5.24
